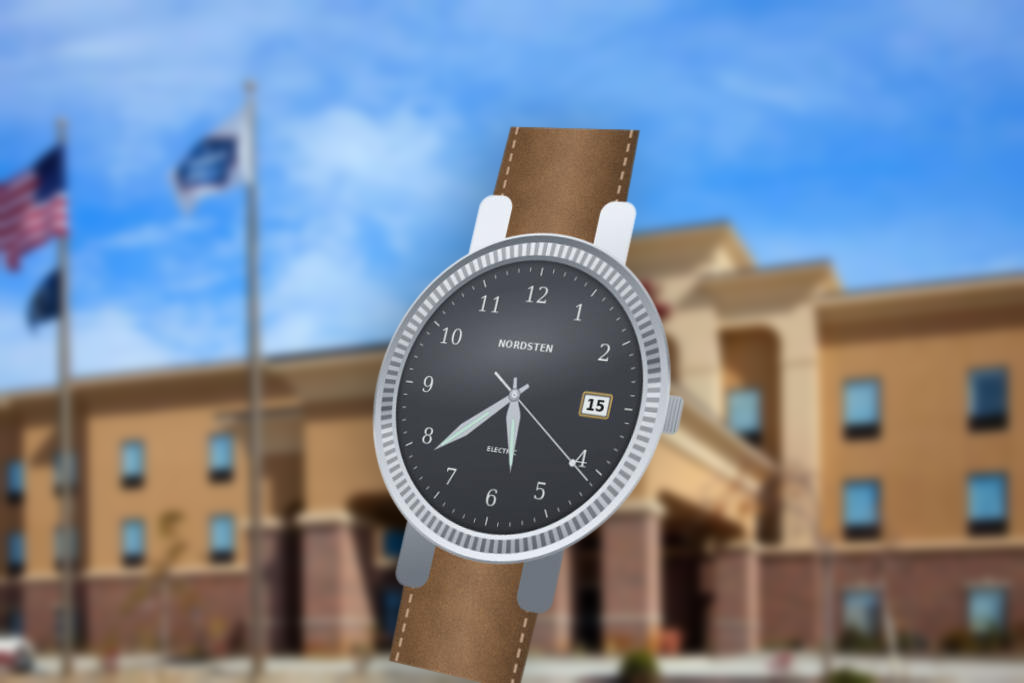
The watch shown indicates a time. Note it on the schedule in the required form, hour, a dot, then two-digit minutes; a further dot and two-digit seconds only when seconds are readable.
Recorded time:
5.38.21
